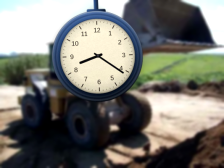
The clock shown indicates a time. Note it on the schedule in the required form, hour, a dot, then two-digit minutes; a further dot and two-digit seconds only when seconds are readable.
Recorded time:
8.21
